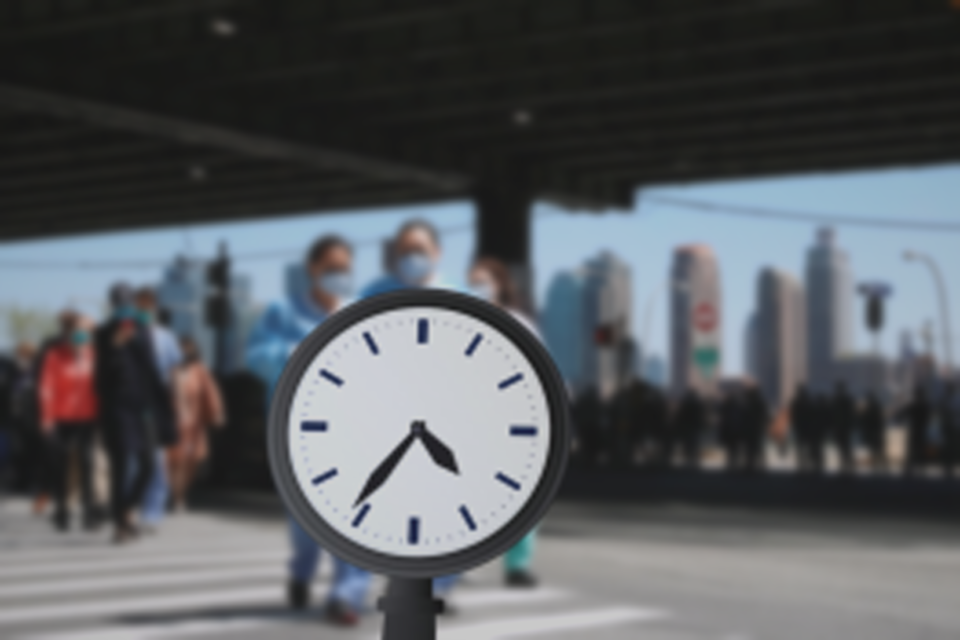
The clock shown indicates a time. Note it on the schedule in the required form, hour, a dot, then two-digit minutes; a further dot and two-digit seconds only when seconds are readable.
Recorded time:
4.36
